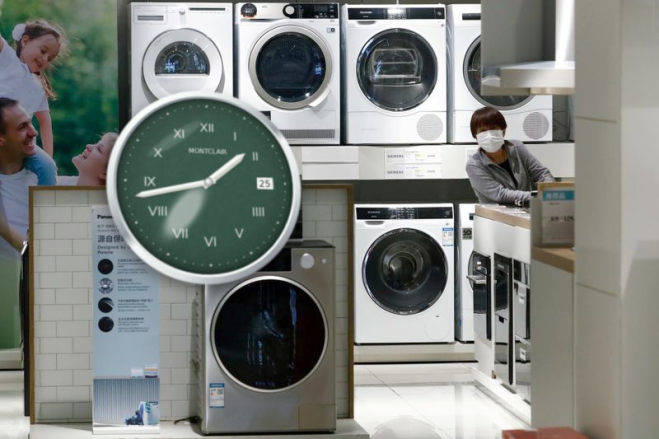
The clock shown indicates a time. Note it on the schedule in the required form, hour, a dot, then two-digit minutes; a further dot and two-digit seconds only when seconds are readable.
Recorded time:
1.43
